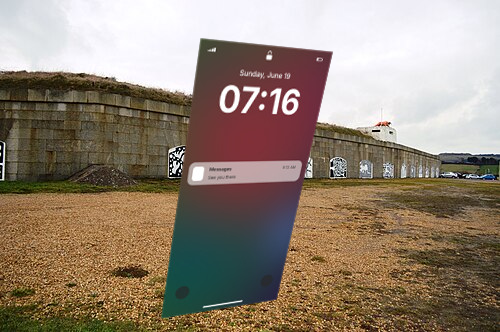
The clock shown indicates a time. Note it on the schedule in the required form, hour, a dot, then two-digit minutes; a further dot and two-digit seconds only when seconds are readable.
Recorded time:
7.16
